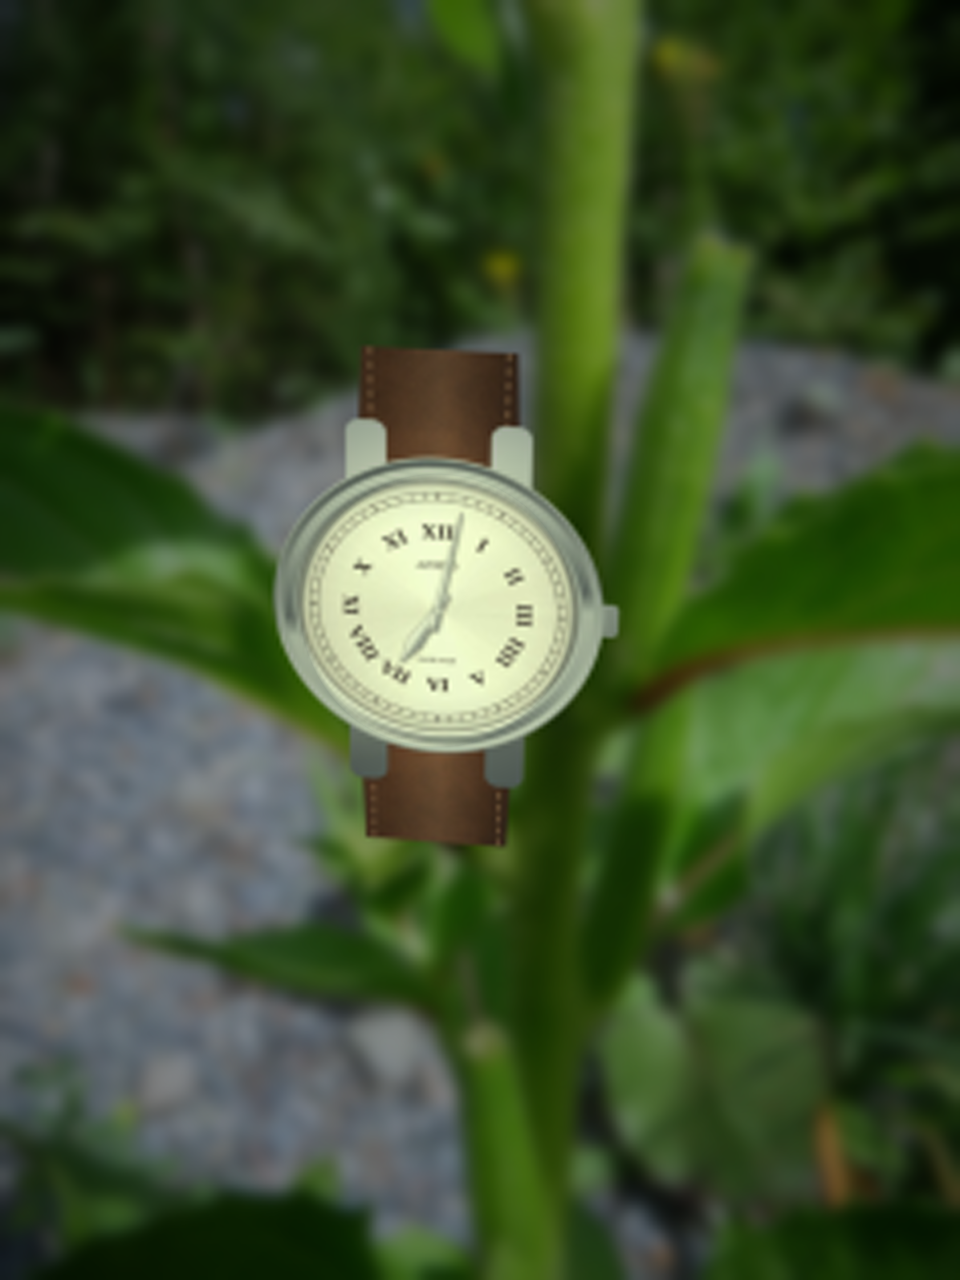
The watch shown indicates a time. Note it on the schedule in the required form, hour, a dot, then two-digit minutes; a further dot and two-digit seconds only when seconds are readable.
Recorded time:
7.02
